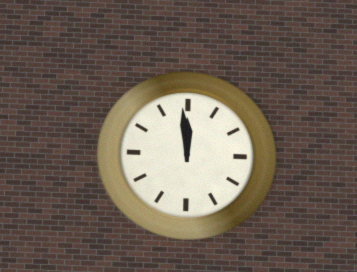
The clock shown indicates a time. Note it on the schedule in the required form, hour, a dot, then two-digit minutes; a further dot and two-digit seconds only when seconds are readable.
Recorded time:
11.59
